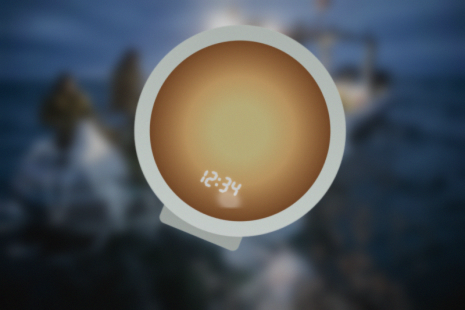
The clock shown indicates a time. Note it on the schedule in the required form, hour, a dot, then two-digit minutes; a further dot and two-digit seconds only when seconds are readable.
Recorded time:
12.34
